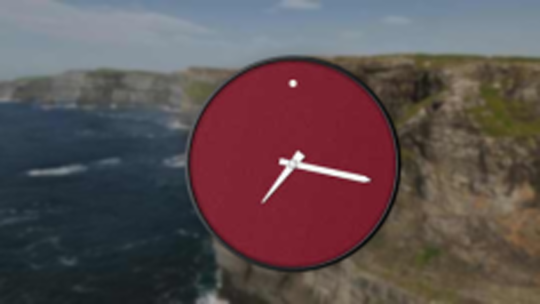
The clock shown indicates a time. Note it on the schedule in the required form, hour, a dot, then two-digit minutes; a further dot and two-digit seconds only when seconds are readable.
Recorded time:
7.17
